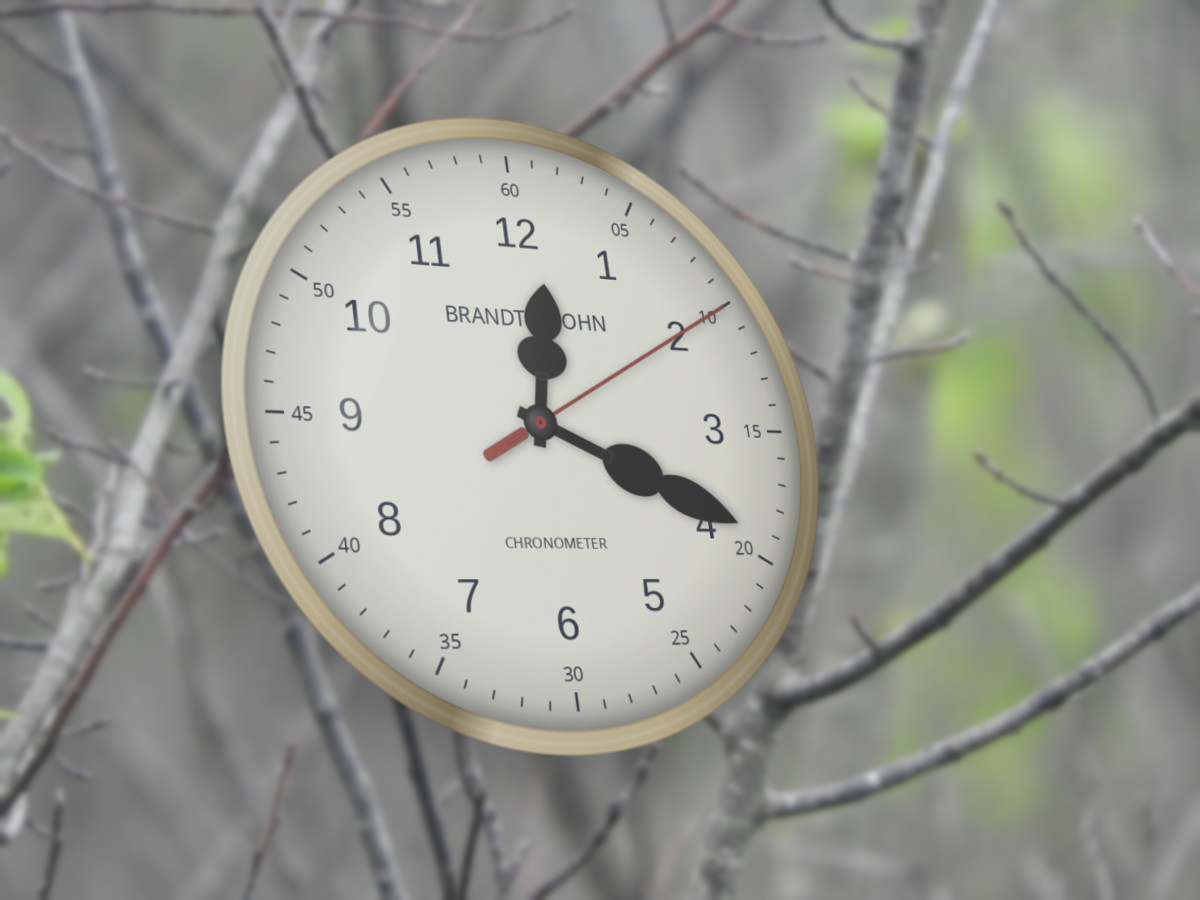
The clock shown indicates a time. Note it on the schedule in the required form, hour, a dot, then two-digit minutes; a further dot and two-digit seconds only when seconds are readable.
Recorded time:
12.19.10
